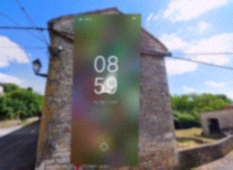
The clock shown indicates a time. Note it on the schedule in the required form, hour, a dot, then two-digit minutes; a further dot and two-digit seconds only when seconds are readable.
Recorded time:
8.59
